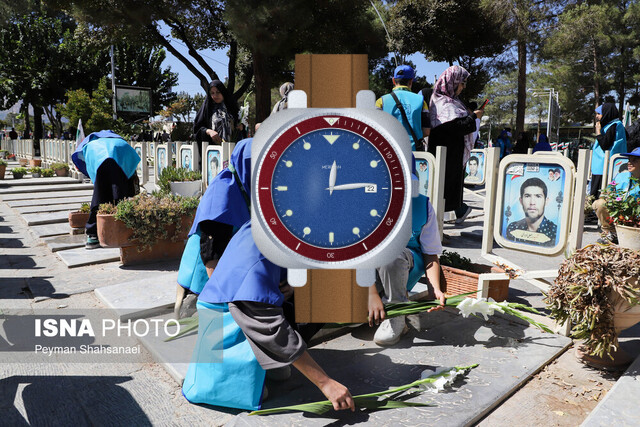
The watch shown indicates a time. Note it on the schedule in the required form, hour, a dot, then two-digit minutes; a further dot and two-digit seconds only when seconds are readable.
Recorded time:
12.14
